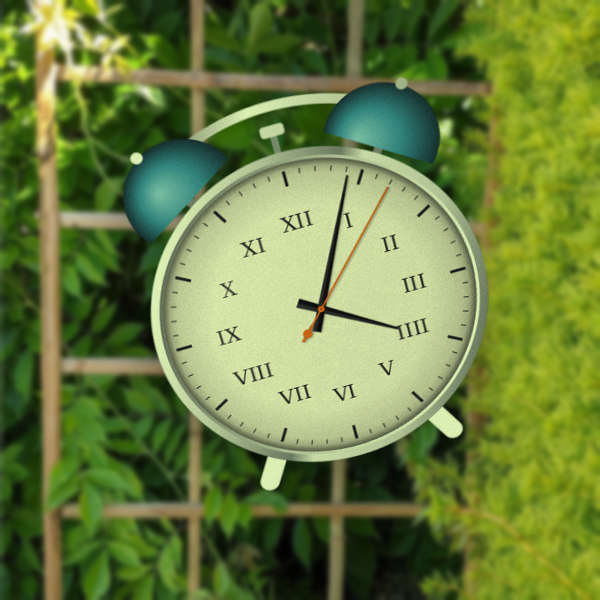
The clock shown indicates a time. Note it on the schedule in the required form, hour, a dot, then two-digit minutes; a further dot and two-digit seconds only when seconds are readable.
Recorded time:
4.04.07
